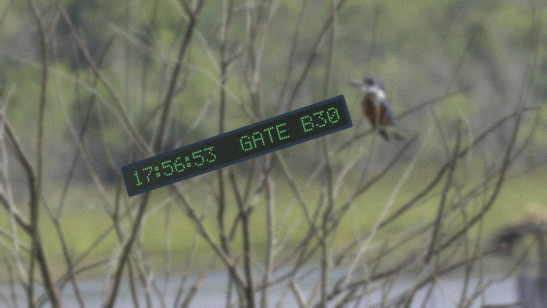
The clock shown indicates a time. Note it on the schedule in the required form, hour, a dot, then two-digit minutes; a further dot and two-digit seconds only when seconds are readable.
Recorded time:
17.56.53
